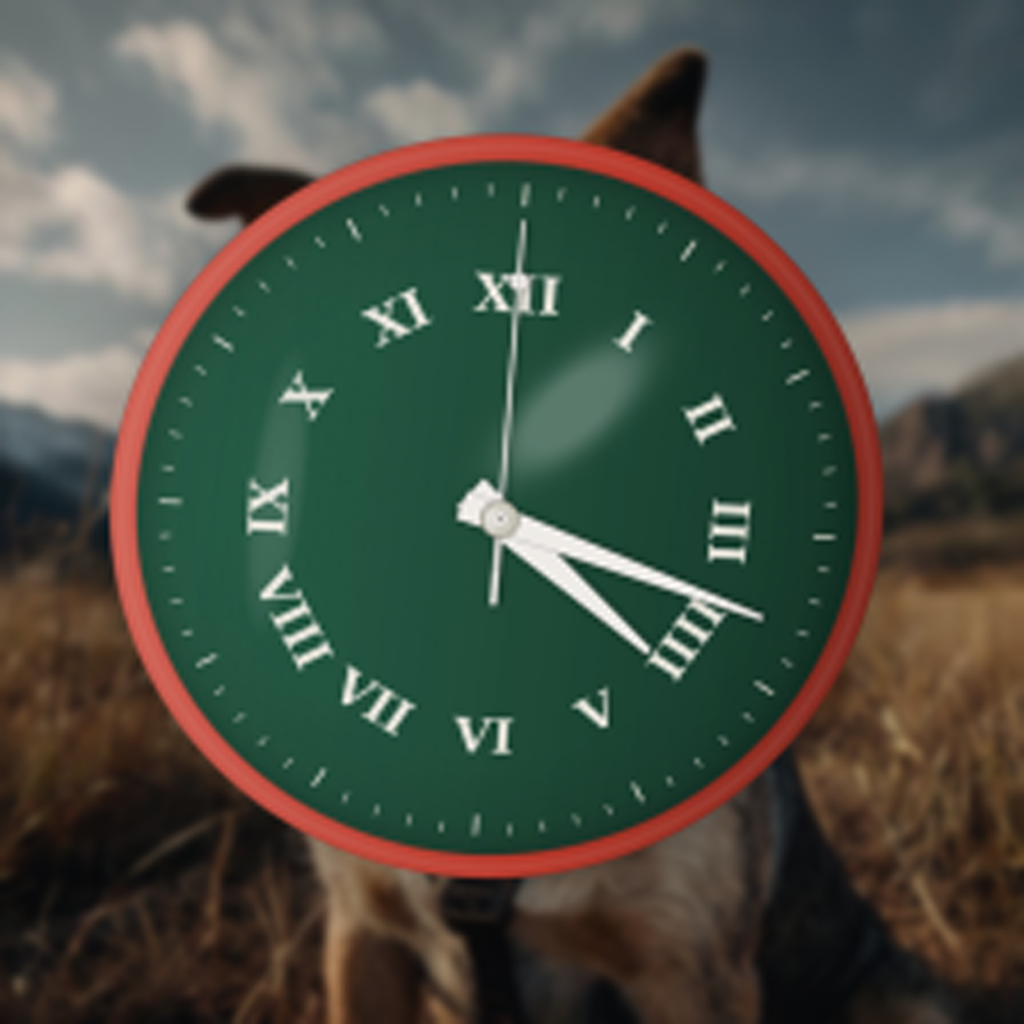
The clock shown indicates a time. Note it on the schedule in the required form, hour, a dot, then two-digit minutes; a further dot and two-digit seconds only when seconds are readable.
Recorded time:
4.18.00
